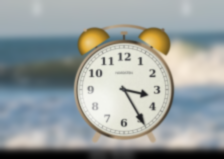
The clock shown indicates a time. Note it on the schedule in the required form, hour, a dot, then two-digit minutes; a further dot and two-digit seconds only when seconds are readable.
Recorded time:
3.25
